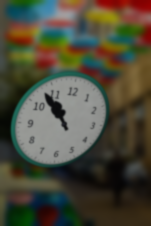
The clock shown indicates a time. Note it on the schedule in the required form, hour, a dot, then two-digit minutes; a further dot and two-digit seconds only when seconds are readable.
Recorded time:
10.53
